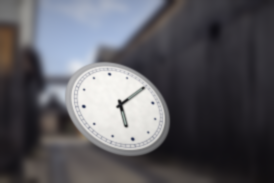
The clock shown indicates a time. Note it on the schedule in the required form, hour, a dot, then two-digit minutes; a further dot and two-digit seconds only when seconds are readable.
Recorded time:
6.10
